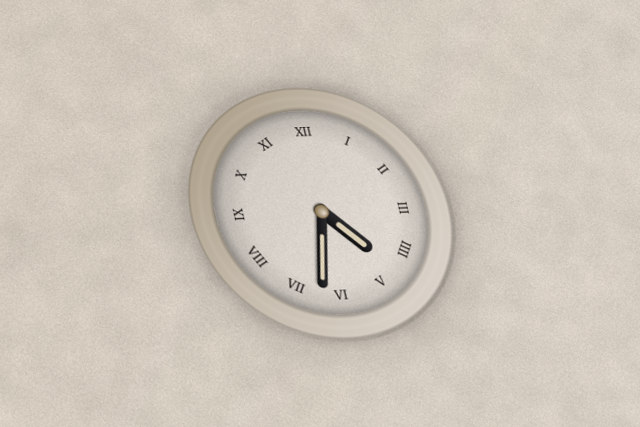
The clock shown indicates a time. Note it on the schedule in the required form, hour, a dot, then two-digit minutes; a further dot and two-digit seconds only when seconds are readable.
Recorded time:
4.32
